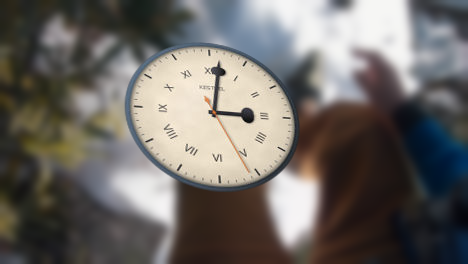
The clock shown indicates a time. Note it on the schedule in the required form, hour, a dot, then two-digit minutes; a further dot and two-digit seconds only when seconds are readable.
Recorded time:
3.01.26
